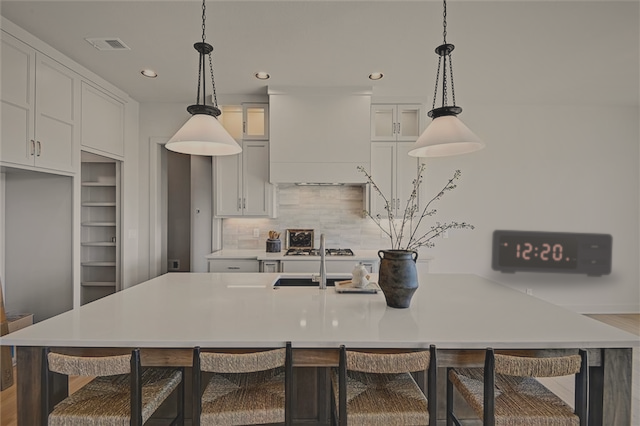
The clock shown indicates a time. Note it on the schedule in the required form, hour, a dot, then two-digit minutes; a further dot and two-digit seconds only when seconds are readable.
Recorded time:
12.20
